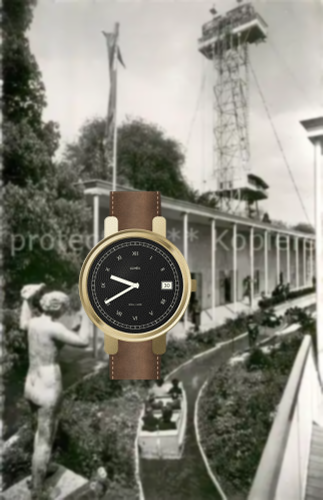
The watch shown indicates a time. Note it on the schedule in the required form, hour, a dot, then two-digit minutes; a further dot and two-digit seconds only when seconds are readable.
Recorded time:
9.40
